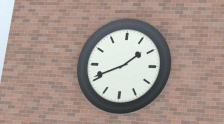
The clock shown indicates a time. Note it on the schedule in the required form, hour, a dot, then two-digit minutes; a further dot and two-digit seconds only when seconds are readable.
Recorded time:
1.41
